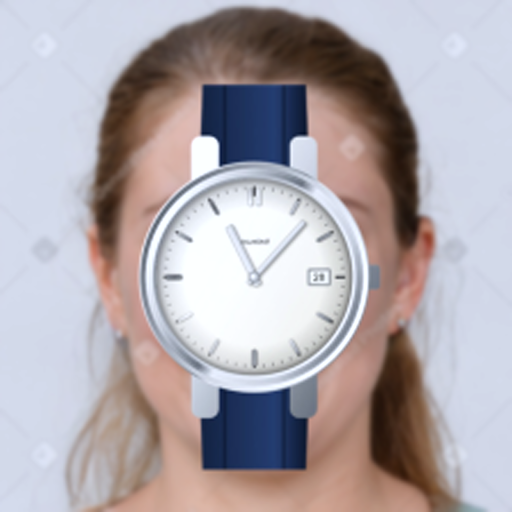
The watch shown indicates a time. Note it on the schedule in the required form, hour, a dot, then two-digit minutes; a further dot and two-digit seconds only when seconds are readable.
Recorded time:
11.07
